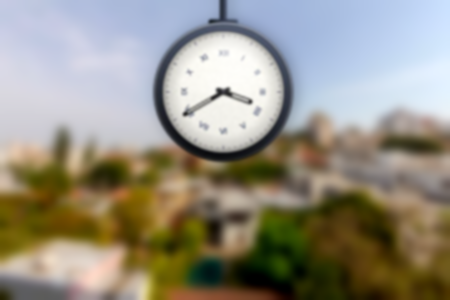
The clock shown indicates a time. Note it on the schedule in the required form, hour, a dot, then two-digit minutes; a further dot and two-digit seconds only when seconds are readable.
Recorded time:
3.40
